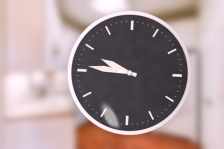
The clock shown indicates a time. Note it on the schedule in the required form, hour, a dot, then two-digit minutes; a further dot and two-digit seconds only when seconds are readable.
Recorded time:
9.46
